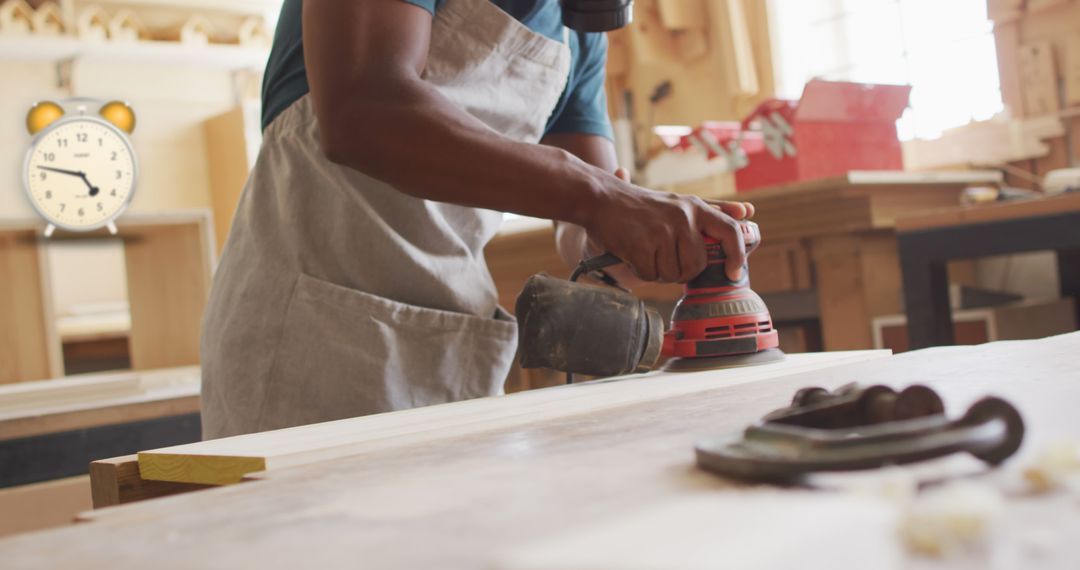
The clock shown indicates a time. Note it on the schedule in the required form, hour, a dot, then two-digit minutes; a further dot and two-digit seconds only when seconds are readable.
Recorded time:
4.47
